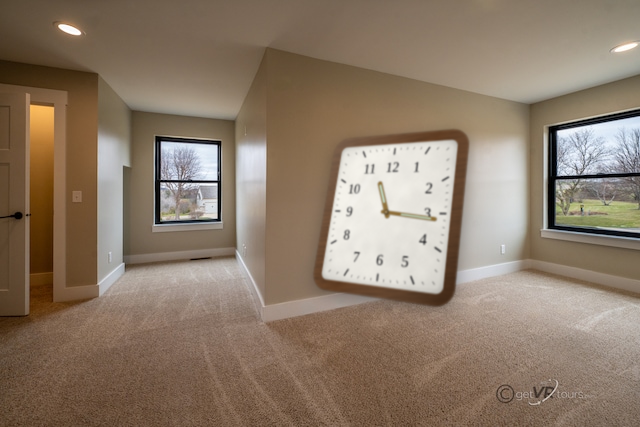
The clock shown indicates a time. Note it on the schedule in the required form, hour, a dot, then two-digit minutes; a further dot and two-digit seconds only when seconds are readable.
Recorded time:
11.16
